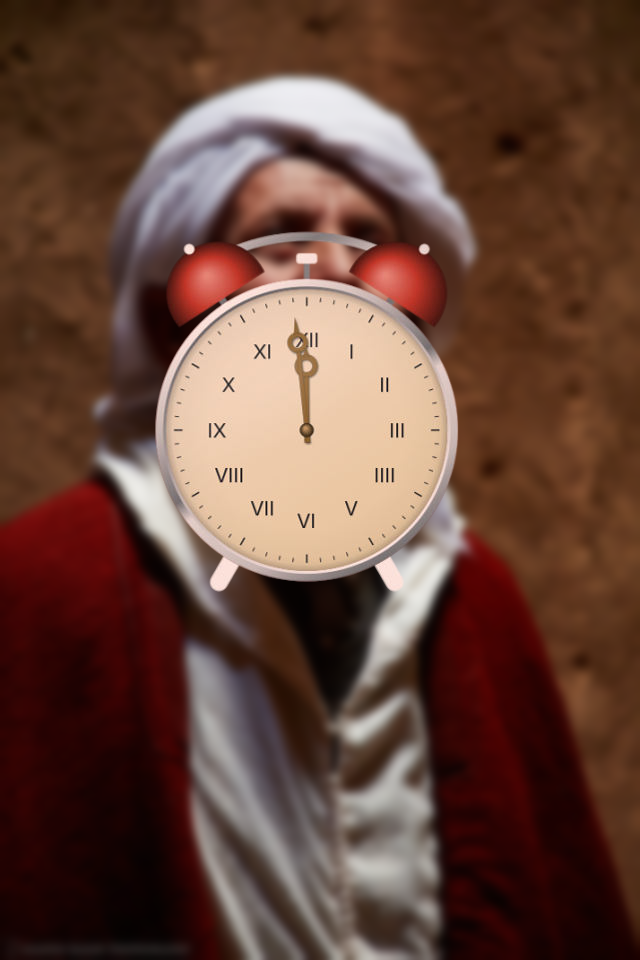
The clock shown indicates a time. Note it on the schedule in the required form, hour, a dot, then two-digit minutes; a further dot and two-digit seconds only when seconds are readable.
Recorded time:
11.59
